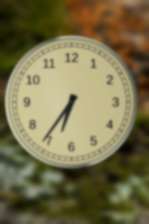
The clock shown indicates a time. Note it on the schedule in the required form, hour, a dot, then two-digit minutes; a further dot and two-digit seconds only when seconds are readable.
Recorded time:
6.36
